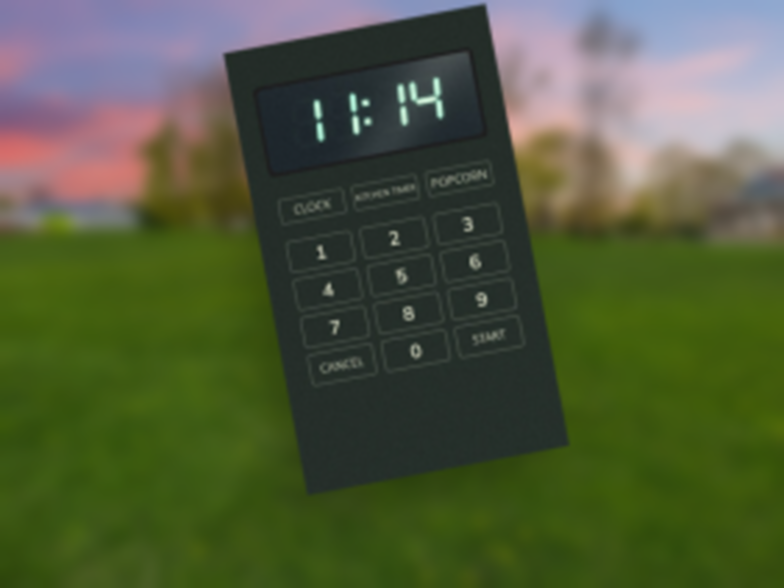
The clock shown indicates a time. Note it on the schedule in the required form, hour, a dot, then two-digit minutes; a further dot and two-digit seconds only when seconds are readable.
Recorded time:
11.14
